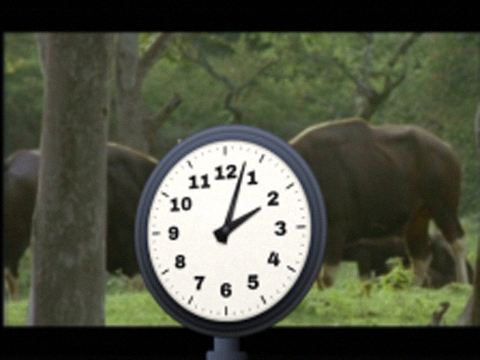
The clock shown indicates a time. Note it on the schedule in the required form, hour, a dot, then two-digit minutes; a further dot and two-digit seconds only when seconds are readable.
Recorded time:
2.03
